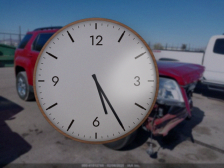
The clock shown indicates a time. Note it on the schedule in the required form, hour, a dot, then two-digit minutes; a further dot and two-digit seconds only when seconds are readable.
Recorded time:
5.25
